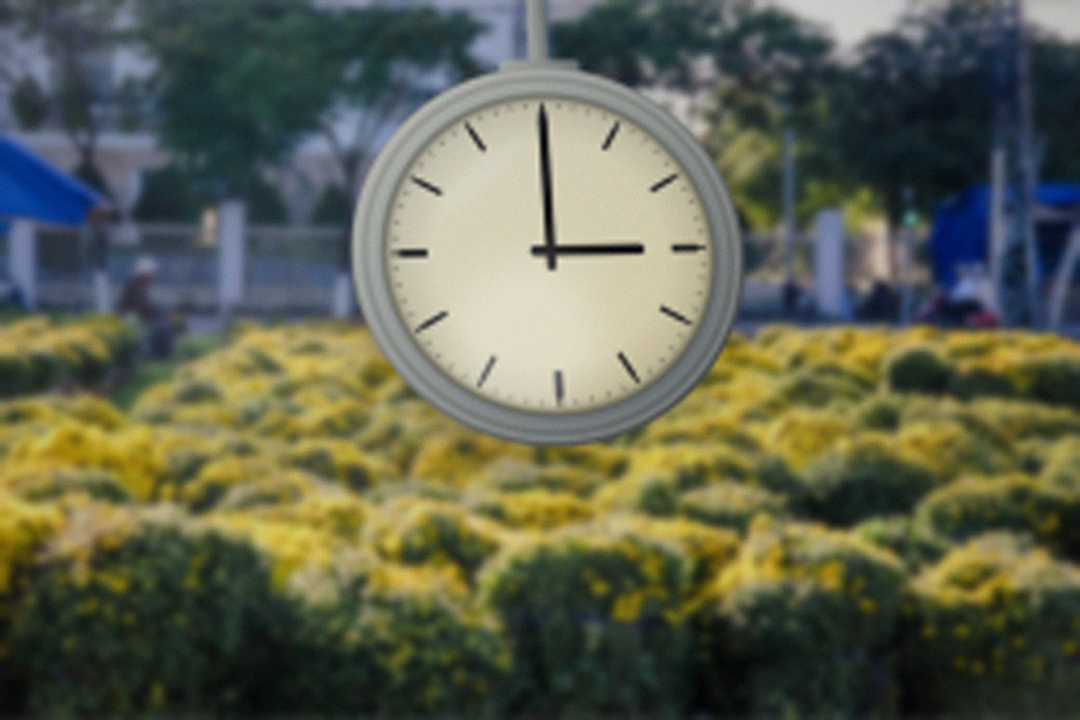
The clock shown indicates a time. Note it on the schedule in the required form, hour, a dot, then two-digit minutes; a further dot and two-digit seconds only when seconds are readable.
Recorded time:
3.00
